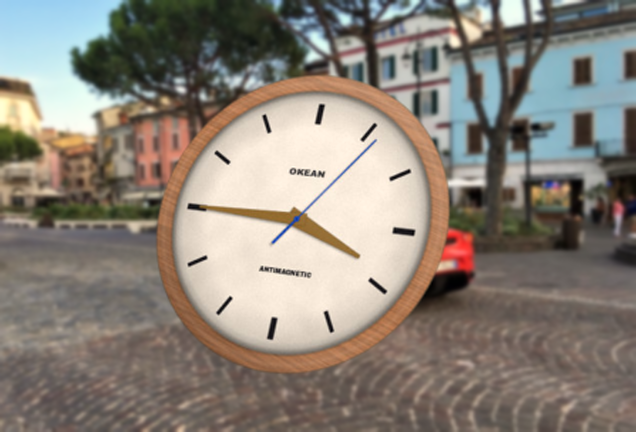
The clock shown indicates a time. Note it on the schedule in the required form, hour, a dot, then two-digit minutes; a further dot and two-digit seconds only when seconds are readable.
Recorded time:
3.45.06
